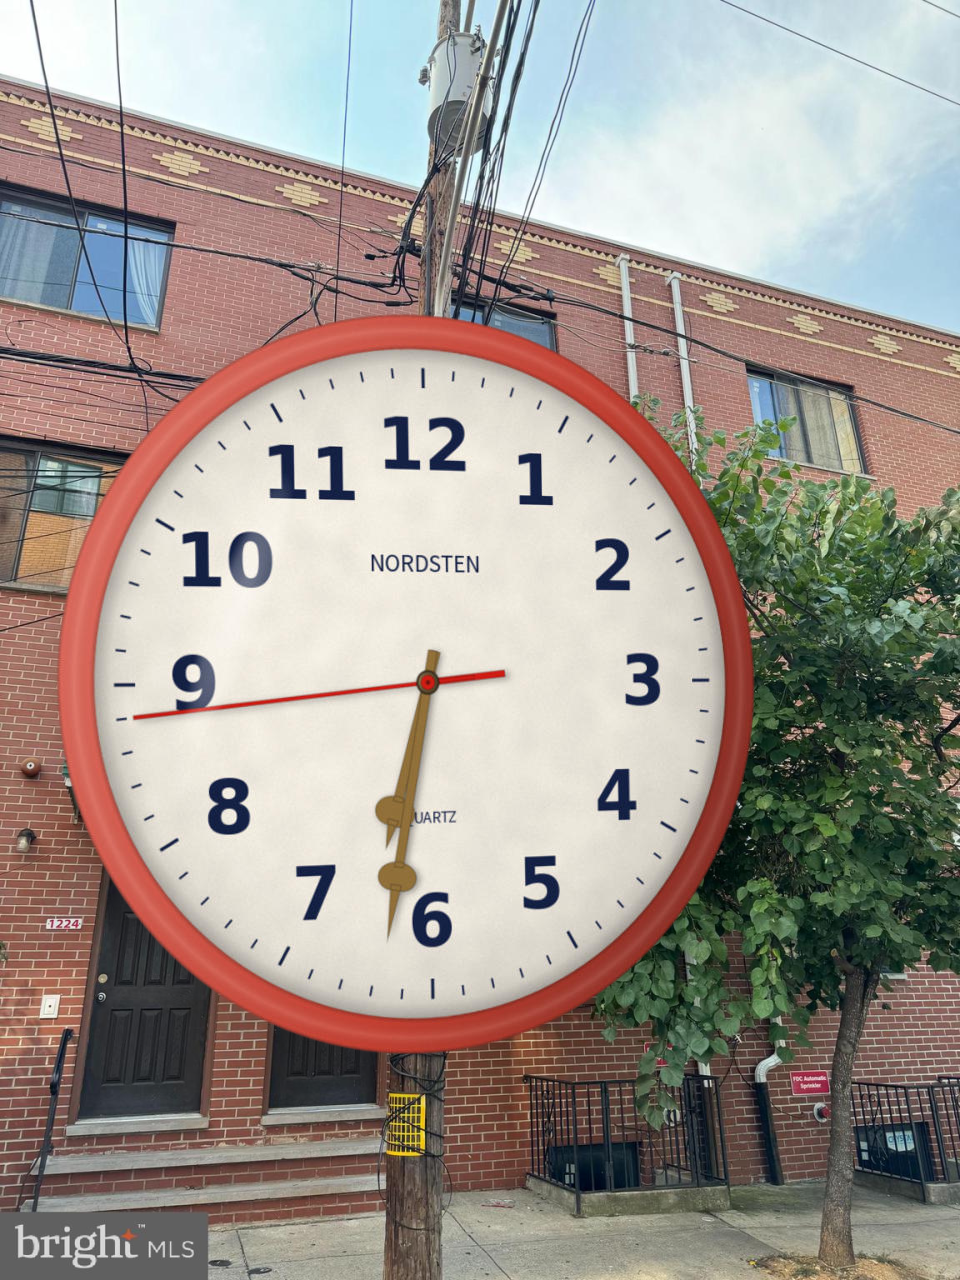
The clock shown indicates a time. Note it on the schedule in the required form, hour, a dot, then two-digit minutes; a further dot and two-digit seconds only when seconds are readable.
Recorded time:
6.31.44
